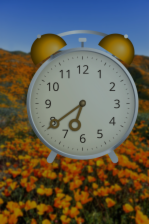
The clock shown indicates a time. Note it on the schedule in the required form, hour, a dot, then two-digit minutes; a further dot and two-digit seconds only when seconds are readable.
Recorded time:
6.39
